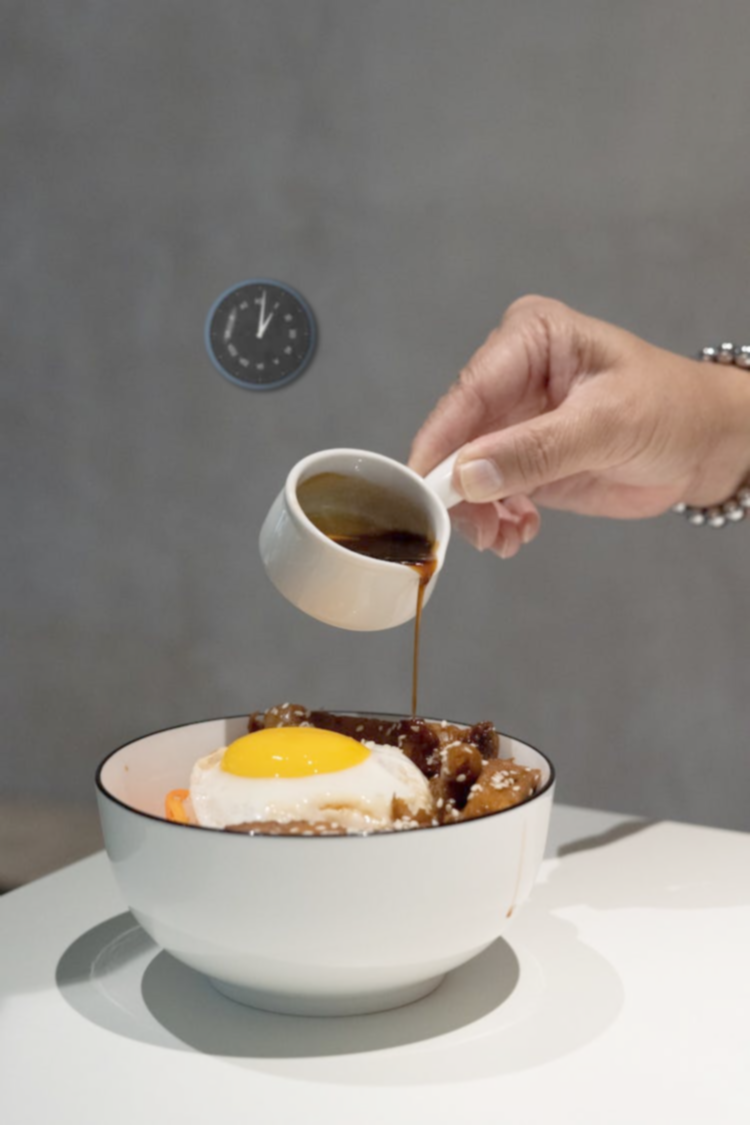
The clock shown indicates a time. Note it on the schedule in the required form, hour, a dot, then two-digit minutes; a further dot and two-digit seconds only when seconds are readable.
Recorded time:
1.01
